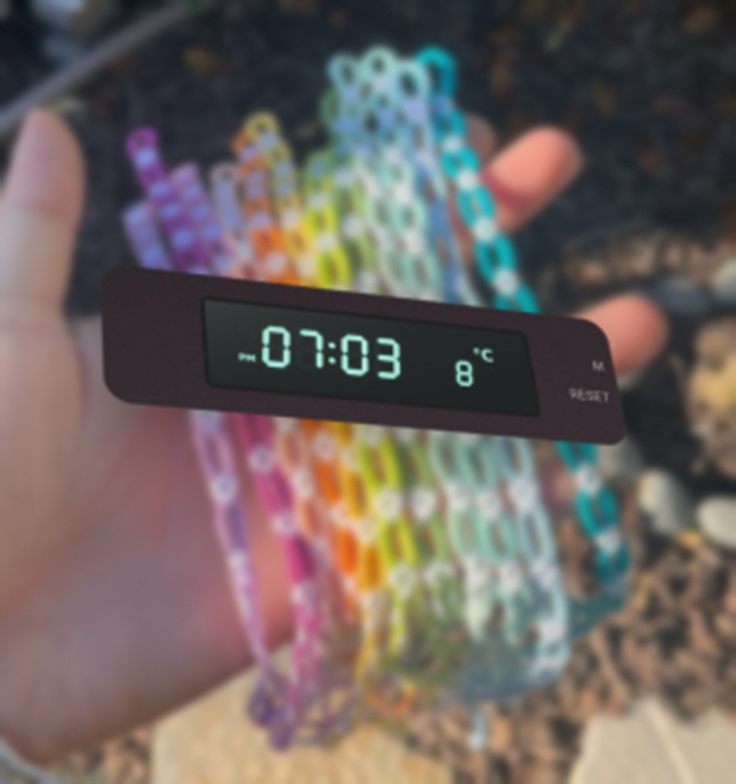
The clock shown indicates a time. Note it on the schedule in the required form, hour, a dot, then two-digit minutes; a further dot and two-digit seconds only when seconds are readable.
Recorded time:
7.03
